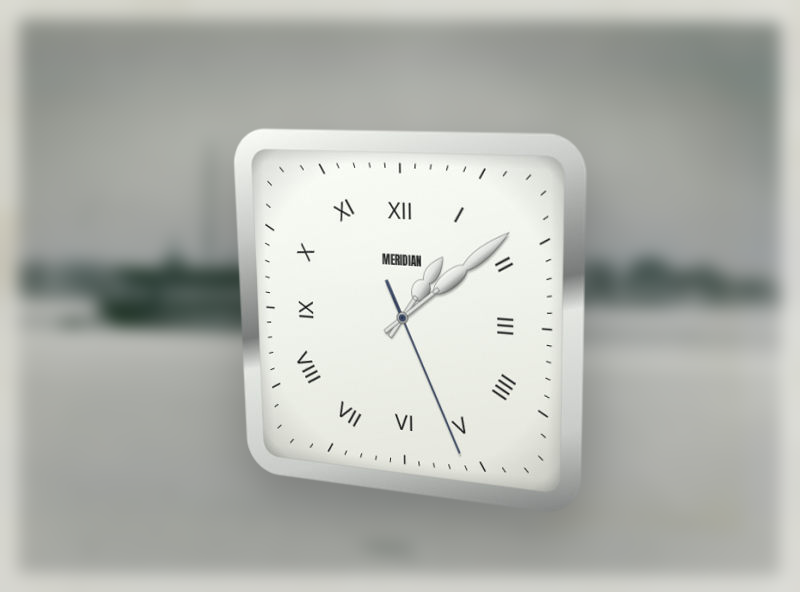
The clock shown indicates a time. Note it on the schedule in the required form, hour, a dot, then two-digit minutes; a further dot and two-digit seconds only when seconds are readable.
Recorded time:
1.08.26
